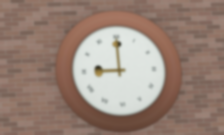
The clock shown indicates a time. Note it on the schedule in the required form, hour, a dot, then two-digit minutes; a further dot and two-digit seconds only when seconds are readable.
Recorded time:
9.00
